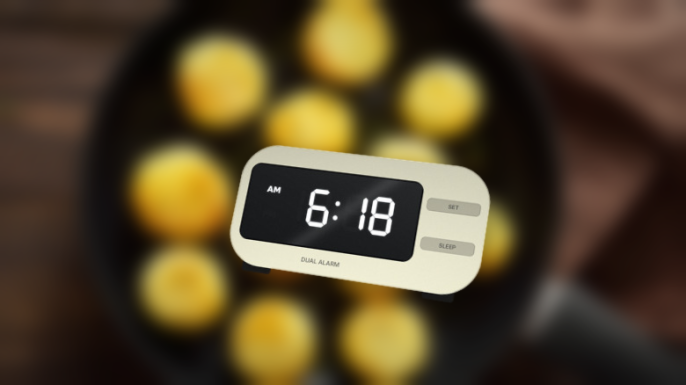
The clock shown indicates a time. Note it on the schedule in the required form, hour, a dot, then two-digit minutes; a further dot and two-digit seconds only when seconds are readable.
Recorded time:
6.18
